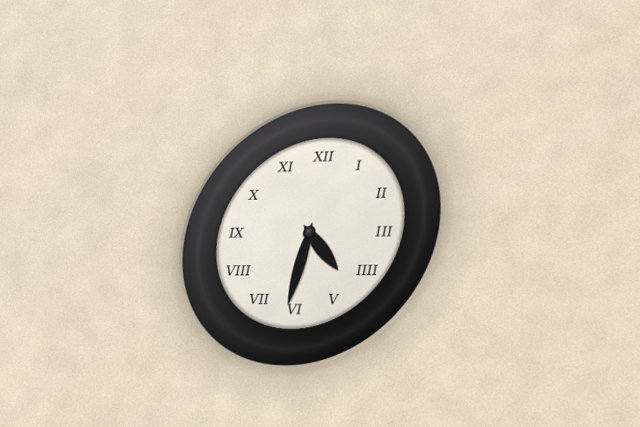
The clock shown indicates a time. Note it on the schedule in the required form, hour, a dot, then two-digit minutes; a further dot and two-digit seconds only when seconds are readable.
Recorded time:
4.31
